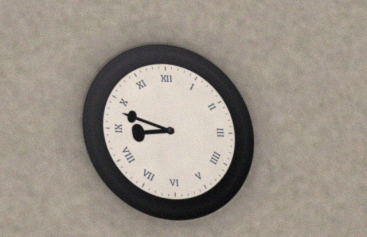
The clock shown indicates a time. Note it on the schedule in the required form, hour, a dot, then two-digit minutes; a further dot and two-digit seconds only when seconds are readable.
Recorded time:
8.48
